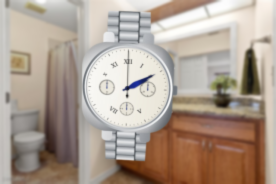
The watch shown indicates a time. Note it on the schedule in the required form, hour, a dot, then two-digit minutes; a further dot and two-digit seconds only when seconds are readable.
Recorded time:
2.10
